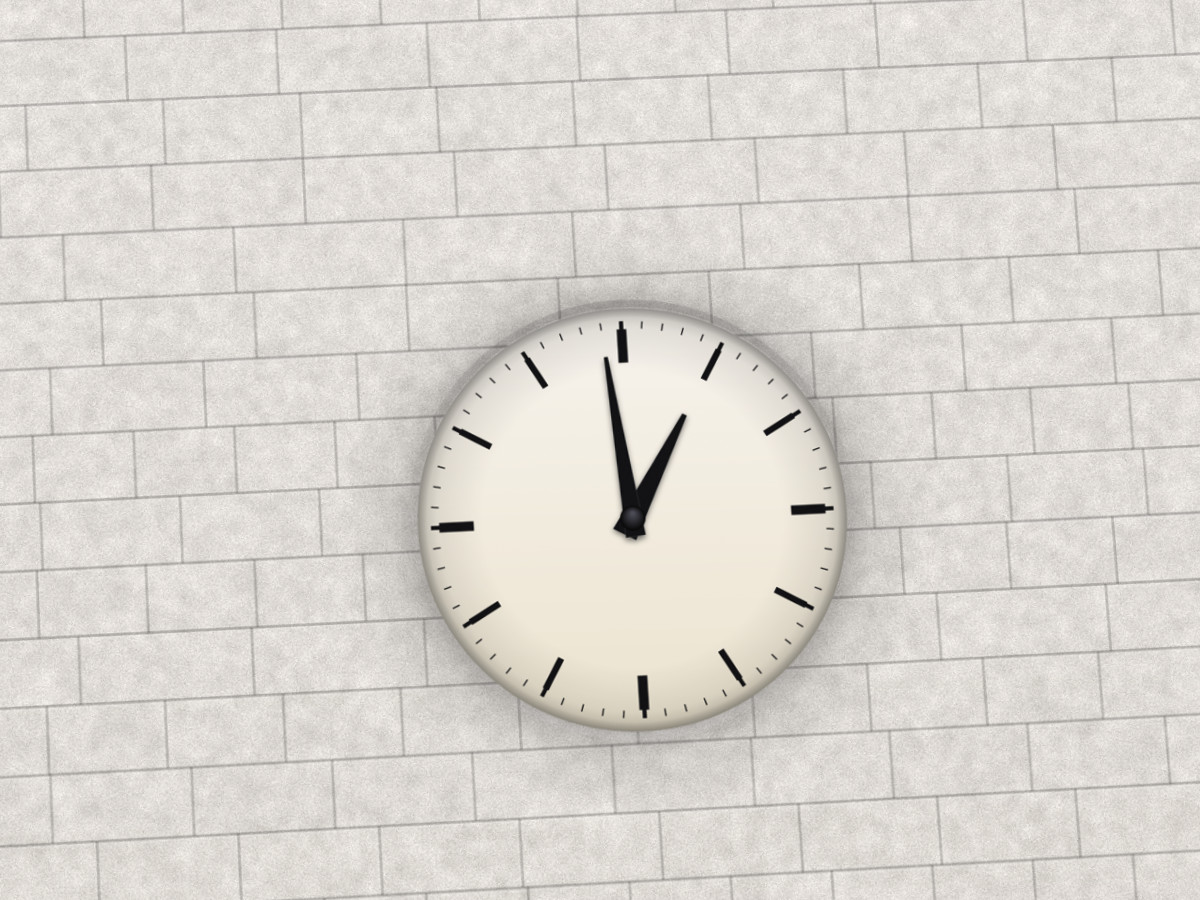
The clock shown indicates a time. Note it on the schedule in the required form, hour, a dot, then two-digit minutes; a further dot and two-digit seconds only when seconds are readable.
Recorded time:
12.59
